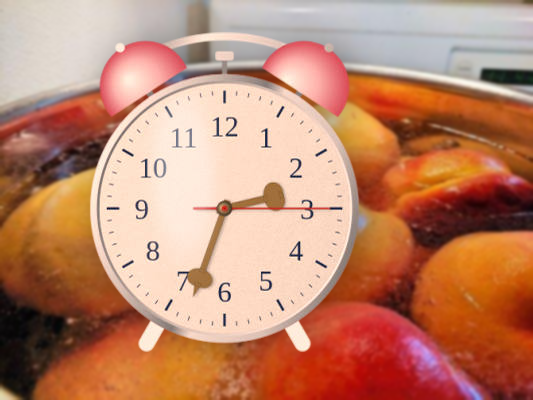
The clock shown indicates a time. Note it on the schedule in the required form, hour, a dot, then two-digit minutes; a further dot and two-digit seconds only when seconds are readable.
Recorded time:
2.33.15
